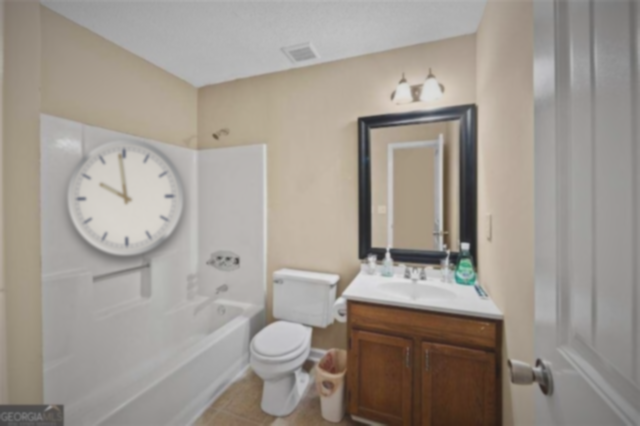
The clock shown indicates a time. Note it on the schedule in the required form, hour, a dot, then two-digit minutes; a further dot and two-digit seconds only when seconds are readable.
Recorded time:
9.59
